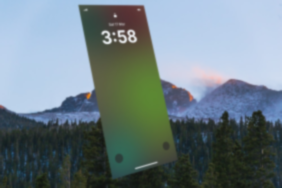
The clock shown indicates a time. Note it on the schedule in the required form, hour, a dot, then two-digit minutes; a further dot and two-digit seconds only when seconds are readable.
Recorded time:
3.58
